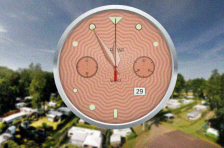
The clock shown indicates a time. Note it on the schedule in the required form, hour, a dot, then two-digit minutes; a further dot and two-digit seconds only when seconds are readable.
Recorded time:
11.55
